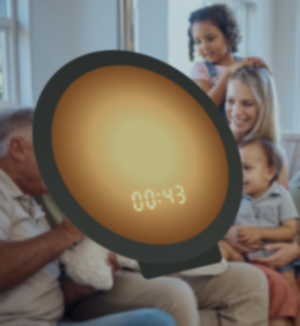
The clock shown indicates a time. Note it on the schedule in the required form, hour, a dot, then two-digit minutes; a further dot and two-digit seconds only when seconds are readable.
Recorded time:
0.43
